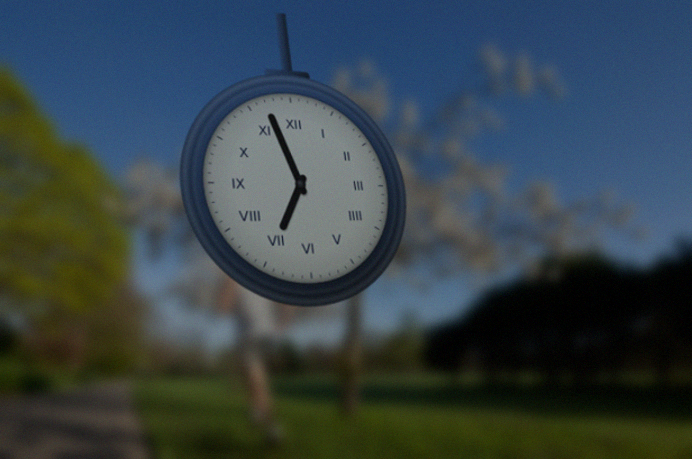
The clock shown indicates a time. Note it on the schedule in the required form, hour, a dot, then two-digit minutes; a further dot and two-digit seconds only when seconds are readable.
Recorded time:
6.57
